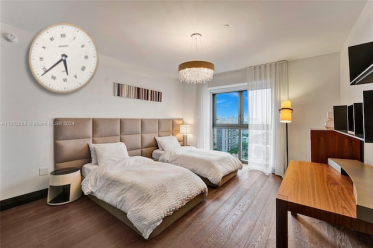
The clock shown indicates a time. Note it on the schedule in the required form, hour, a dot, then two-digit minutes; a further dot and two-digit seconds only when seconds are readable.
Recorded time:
5.39
